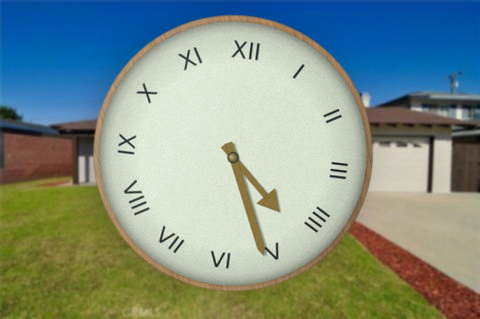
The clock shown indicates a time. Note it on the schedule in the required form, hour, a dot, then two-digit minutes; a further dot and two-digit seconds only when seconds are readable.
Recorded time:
4.26
